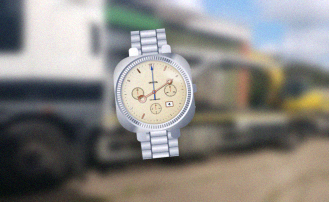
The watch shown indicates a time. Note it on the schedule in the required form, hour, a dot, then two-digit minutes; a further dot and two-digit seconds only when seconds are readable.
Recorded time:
8.10
